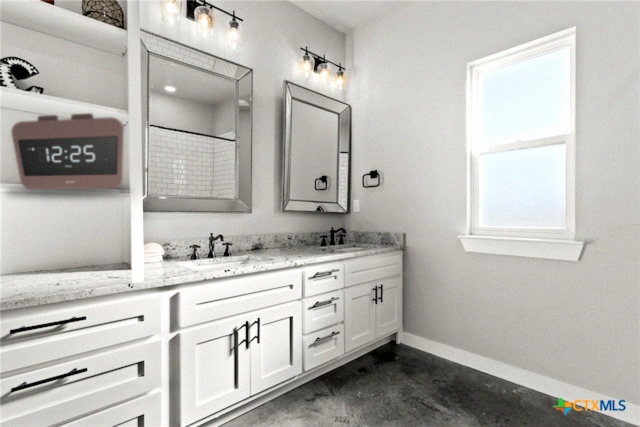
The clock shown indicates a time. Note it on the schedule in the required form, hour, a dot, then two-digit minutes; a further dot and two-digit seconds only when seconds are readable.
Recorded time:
12.25
